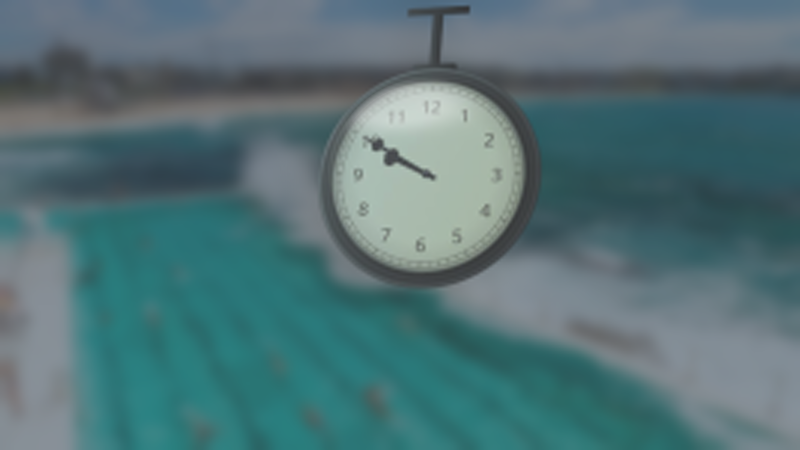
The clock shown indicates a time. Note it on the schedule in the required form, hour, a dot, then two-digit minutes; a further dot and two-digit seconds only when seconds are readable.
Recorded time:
9.50
